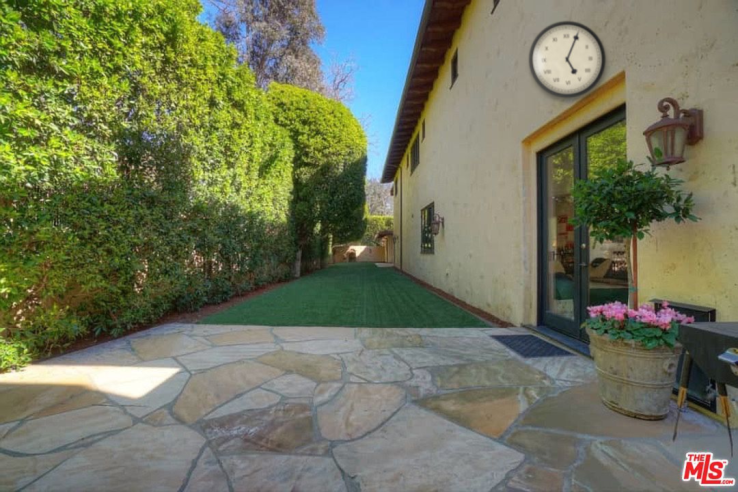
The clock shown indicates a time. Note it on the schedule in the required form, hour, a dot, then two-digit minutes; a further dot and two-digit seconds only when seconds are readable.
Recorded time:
5.04
